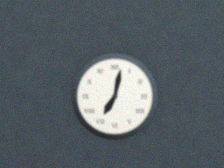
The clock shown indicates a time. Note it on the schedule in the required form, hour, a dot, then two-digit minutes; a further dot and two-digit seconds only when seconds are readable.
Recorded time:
7.02
